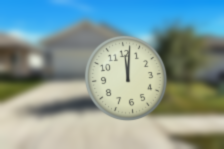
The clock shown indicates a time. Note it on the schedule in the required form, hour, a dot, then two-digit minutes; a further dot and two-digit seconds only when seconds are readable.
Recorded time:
12.02
